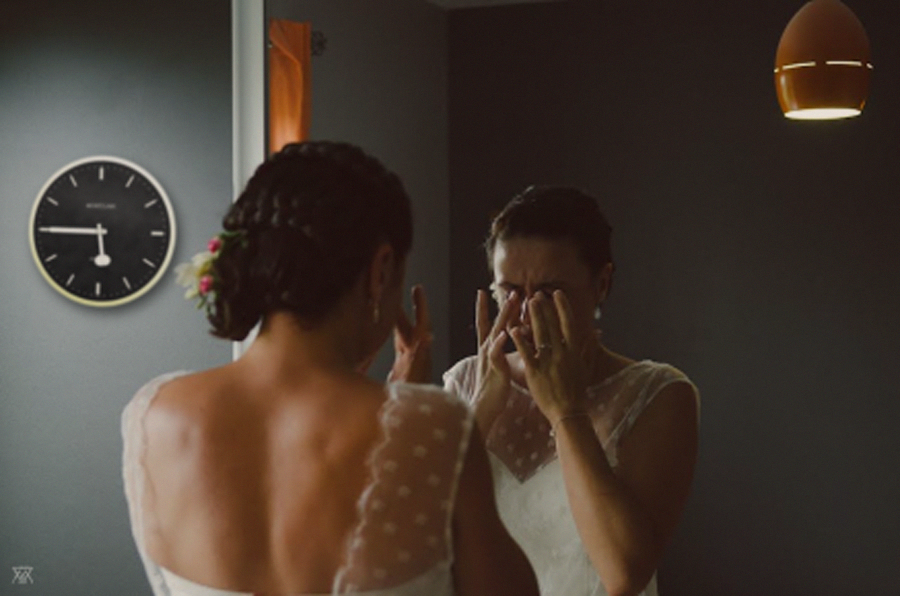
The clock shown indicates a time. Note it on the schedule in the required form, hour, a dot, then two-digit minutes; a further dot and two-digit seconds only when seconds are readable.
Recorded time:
5.45
